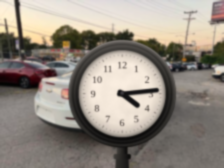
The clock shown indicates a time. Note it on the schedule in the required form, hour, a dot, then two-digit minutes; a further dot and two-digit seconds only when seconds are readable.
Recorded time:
4.14
